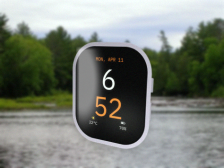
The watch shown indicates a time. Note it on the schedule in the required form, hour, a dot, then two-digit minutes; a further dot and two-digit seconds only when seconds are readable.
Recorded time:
6.52
